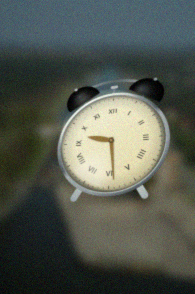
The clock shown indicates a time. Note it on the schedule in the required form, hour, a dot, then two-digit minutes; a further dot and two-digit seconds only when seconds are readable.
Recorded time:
9.29
